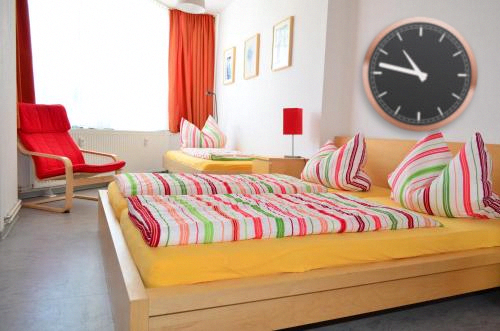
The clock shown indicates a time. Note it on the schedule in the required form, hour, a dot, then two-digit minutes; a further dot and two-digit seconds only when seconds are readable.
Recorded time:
10.47
